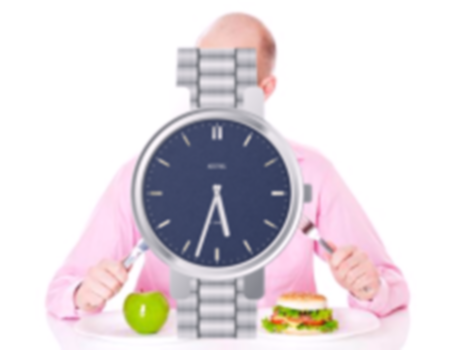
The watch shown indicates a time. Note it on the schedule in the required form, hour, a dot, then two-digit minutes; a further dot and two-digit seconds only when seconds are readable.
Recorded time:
5.33
